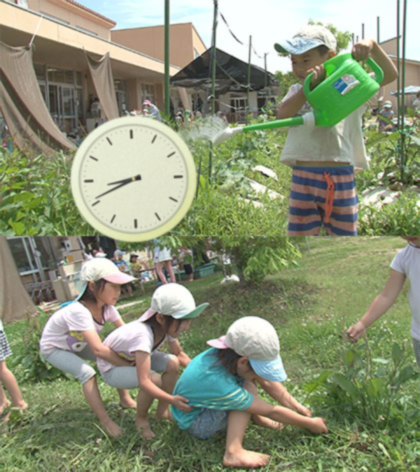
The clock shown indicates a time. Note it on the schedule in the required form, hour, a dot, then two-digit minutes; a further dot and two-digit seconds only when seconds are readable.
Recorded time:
8.41
